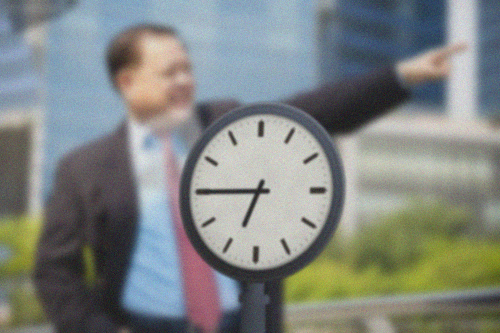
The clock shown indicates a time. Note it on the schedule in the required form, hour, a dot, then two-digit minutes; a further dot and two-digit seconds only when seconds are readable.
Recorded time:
6.45
